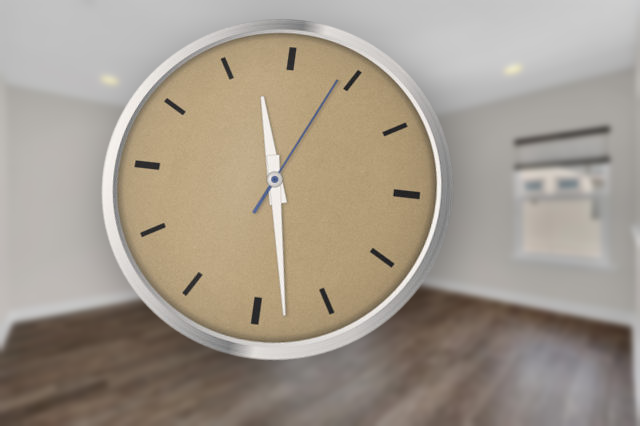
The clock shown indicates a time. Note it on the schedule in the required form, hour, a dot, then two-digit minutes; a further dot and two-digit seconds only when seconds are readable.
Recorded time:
11.28.04
